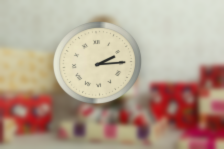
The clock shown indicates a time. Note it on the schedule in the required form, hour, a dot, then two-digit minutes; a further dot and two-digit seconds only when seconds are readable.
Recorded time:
2.15
